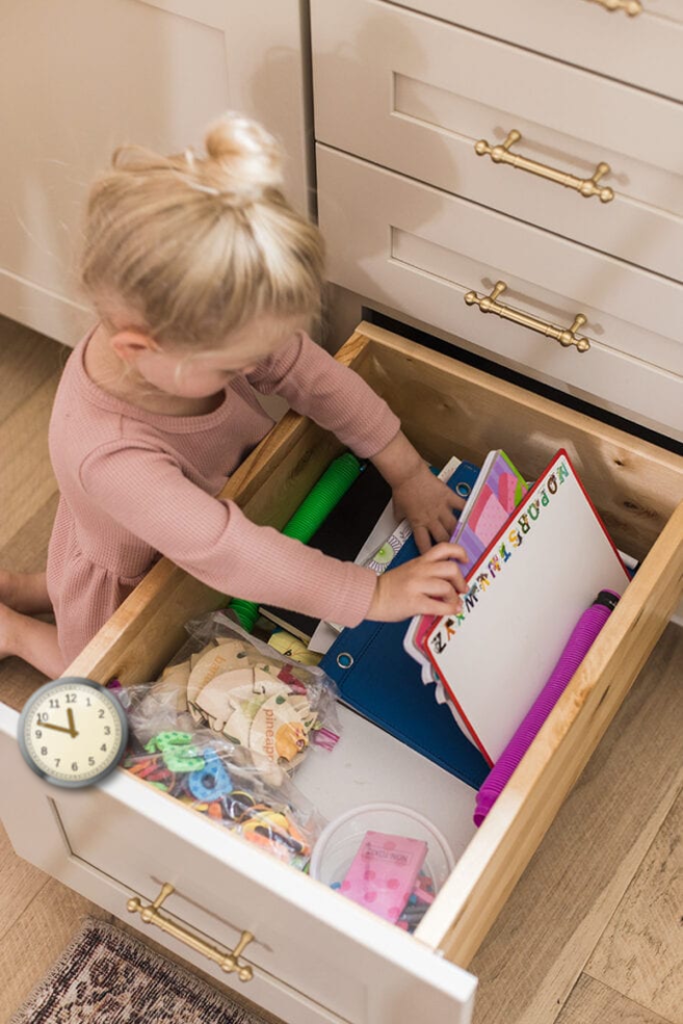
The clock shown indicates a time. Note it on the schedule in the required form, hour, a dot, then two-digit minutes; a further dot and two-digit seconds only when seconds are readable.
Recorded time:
11.48
